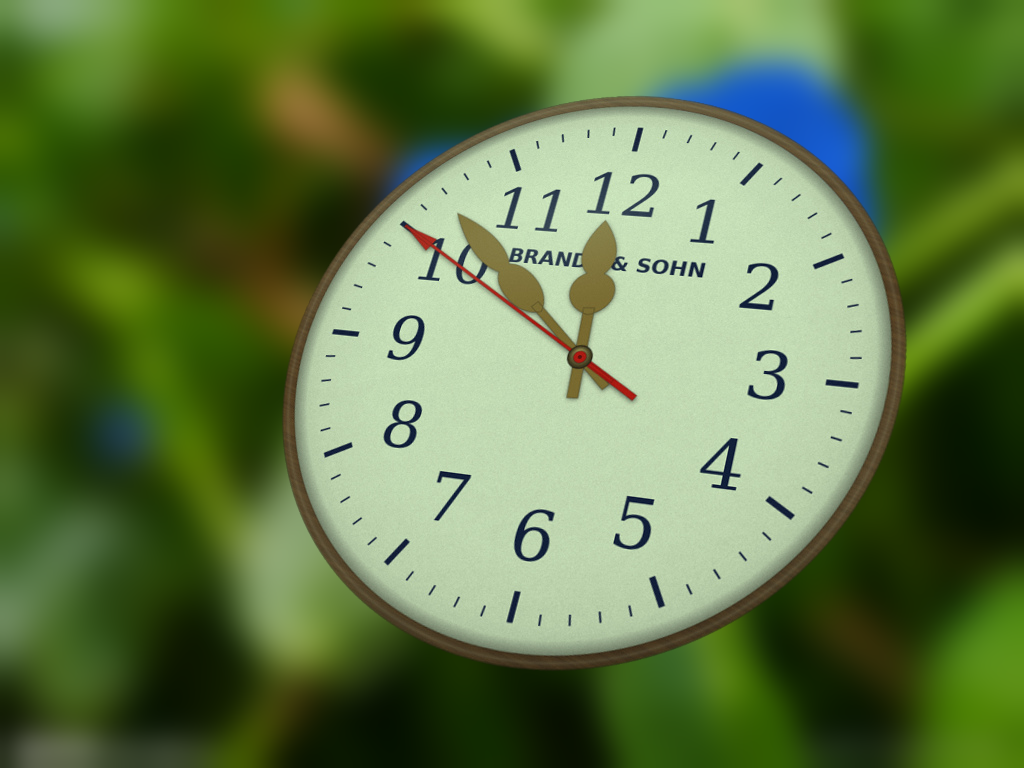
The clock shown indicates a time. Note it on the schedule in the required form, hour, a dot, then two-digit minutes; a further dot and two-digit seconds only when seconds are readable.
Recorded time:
11.51.50
